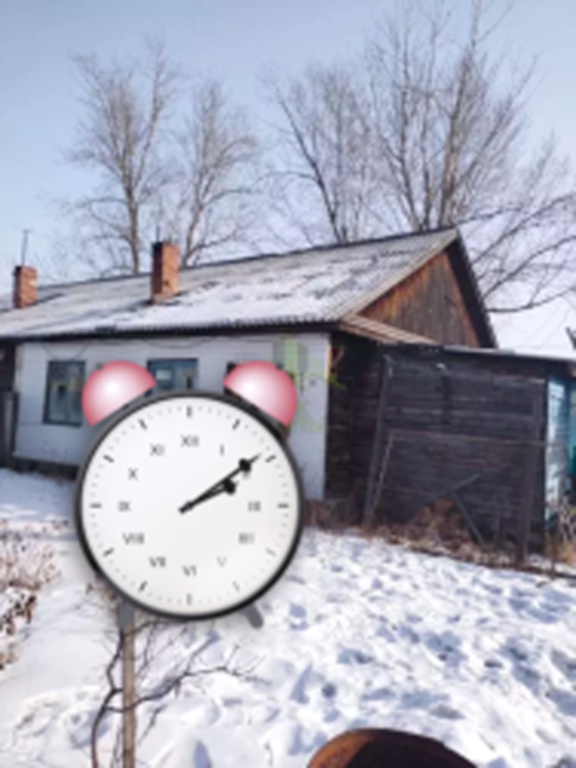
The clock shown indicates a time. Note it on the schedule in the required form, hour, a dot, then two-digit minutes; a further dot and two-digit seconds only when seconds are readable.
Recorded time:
2.09
